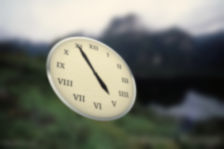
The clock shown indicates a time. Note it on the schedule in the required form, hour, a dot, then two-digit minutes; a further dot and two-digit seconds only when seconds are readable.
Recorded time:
4.55
